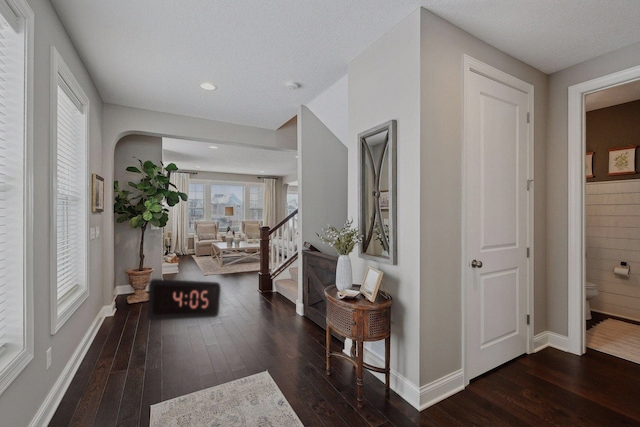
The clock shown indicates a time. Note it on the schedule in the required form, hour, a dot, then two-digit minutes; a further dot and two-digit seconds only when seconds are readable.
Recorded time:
4.05
